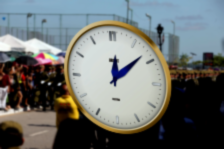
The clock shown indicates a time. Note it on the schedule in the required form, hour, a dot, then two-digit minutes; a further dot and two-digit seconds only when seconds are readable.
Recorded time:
12.08
